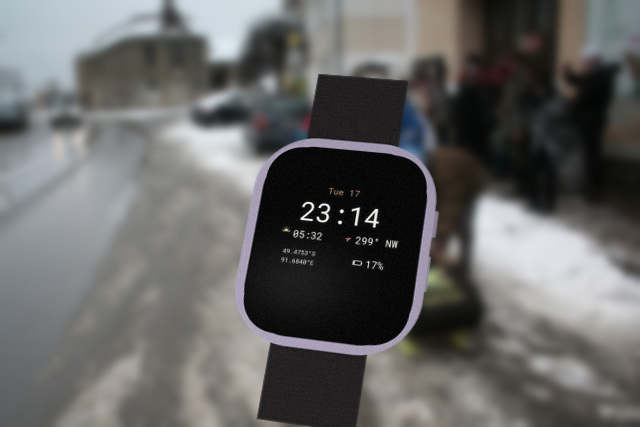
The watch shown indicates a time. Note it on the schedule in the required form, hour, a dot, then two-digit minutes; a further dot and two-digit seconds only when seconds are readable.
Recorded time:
23.14
